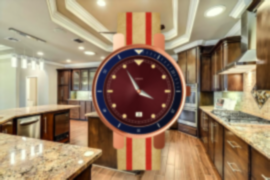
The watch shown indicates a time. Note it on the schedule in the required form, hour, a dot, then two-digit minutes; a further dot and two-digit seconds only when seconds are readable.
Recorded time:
3.55
